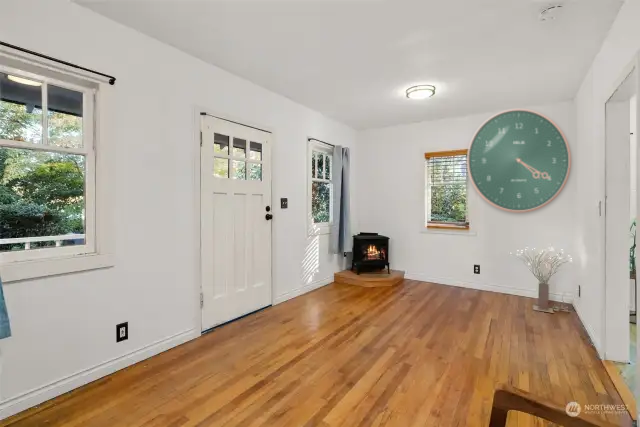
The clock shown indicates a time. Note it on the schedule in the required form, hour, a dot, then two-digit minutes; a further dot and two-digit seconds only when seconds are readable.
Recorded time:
4.20
